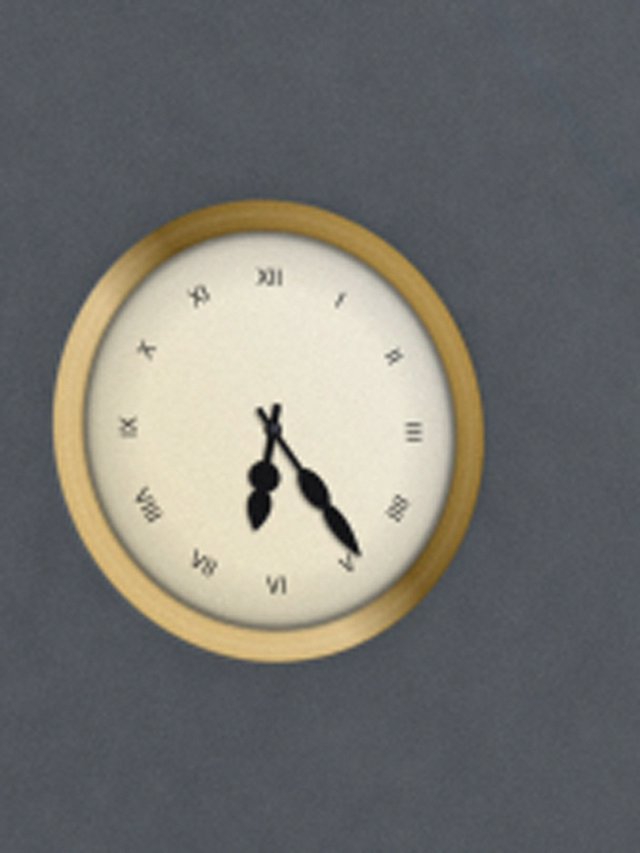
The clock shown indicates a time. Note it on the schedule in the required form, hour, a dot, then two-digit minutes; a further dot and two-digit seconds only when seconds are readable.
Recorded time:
6.24
